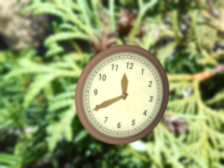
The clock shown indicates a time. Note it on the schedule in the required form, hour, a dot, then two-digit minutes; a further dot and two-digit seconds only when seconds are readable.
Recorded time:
11.40
